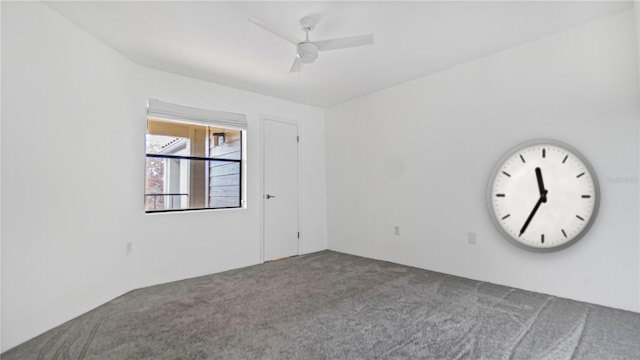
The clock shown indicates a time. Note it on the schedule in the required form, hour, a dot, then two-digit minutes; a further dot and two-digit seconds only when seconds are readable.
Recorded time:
11.35
